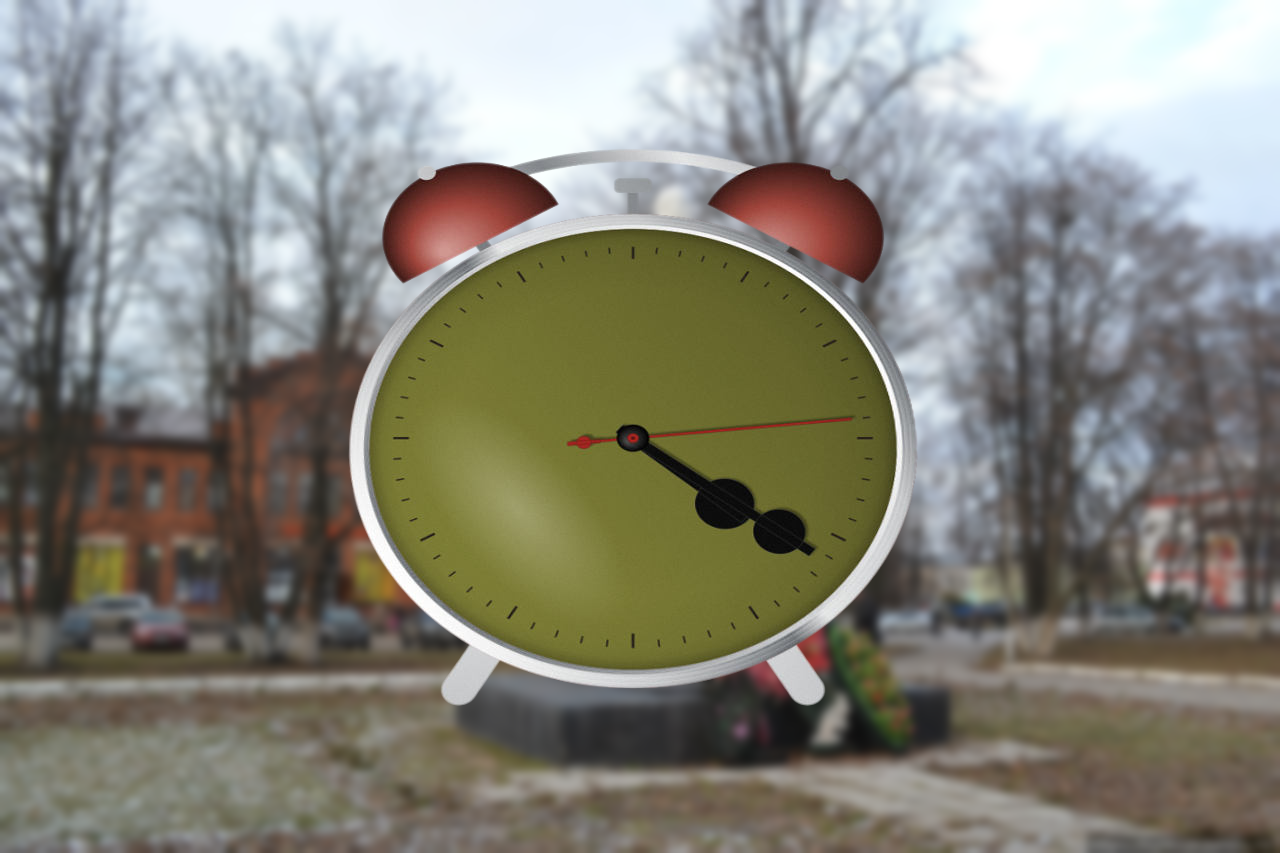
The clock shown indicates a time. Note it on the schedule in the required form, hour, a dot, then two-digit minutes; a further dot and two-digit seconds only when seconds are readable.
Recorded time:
4.21.14
